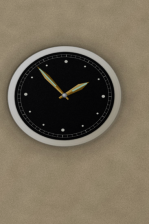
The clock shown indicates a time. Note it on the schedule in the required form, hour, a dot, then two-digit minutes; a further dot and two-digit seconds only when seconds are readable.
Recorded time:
1.53
